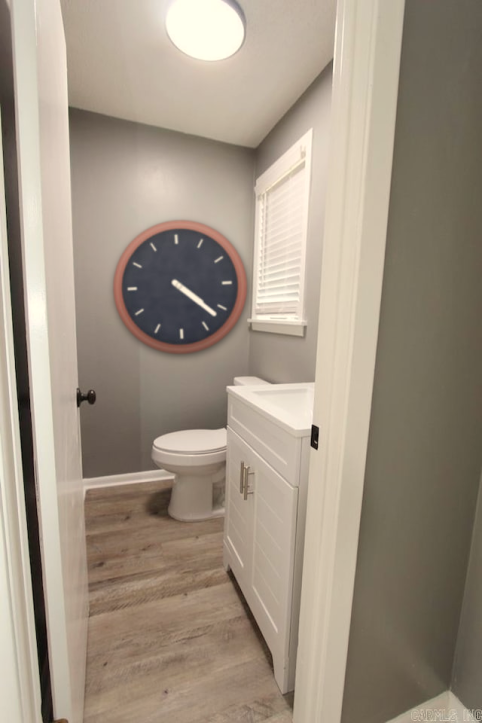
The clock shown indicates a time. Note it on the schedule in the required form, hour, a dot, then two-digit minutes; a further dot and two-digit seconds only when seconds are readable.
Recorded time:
4.22
